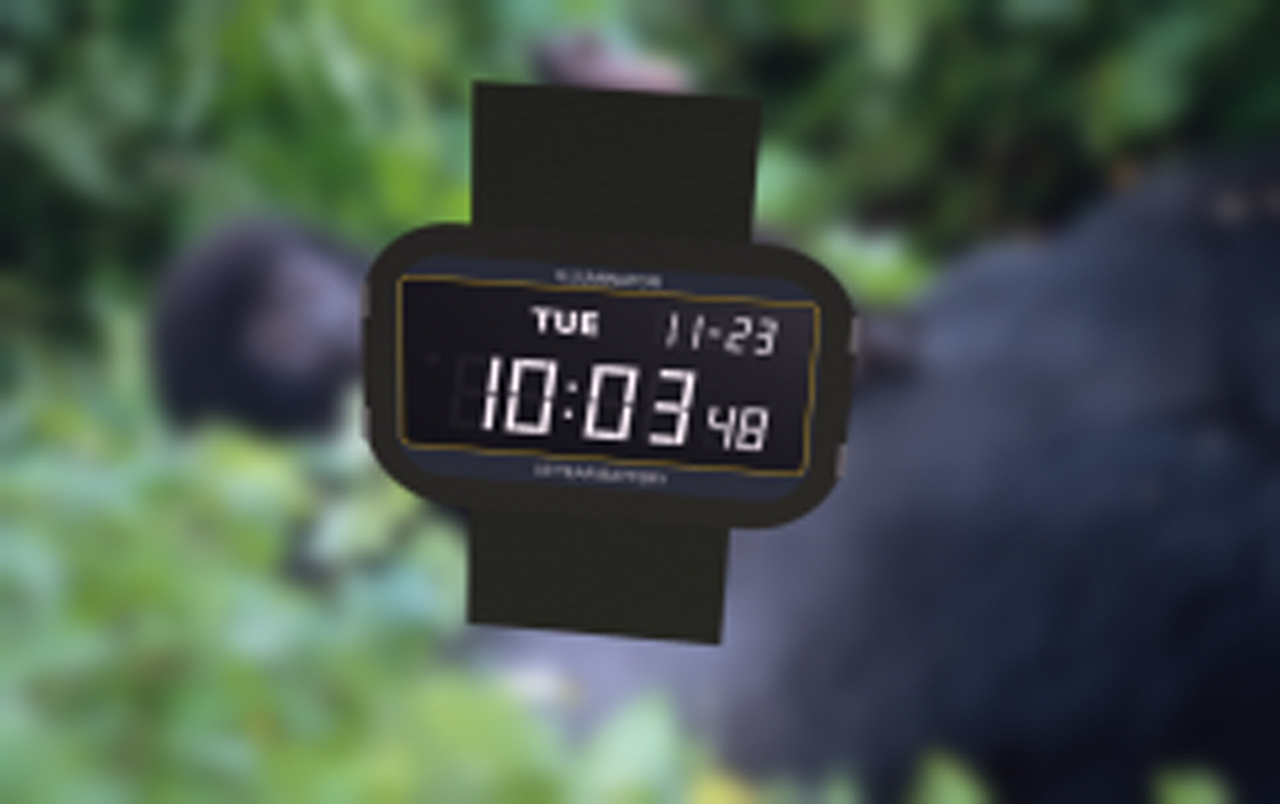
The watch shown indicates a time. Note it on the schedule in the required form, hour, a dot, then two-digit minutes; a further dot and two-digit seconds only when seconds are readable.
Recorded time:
10.03.48
